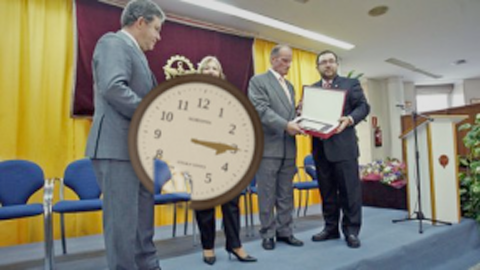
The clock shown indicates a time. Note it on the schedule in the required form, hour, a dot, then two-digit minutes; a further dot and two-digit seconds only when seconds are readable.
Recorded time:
3.15
